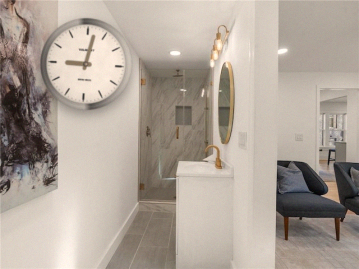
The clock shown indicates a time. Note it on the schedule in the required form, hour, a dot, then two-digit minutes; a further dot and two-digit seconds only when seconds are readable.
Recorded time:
9.02
